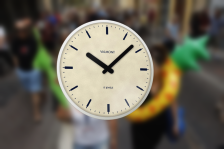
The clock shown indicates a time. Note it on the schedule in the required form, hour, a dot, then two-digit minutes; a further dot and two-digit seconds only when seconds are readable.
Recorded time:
10.08
